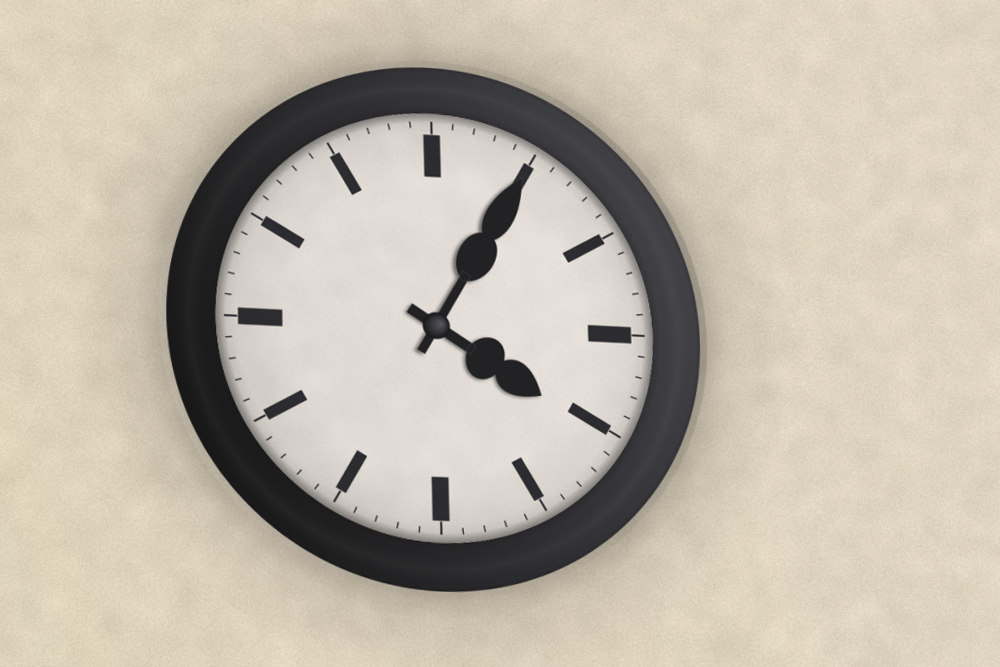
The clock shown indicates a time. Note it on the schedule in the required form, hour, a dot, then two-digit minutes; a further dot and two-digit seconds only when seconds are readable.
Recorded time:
4.05
